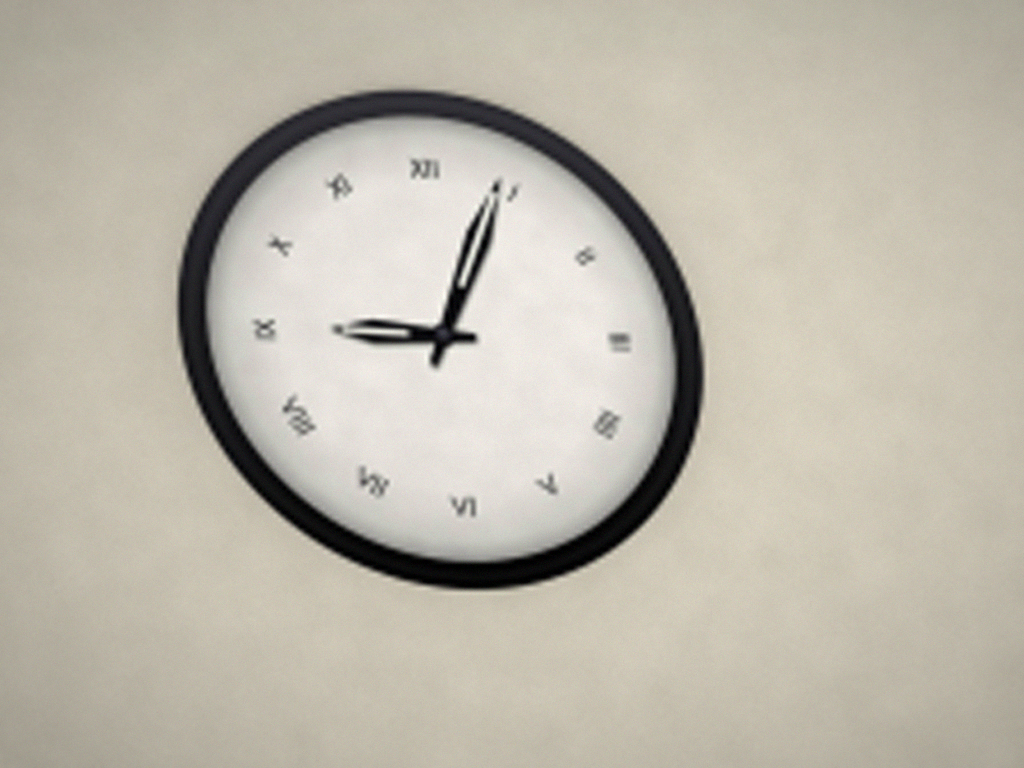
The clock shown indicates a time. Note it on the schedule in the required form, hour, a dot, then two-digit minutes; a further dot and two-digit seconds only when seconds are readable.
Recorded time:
9.04
